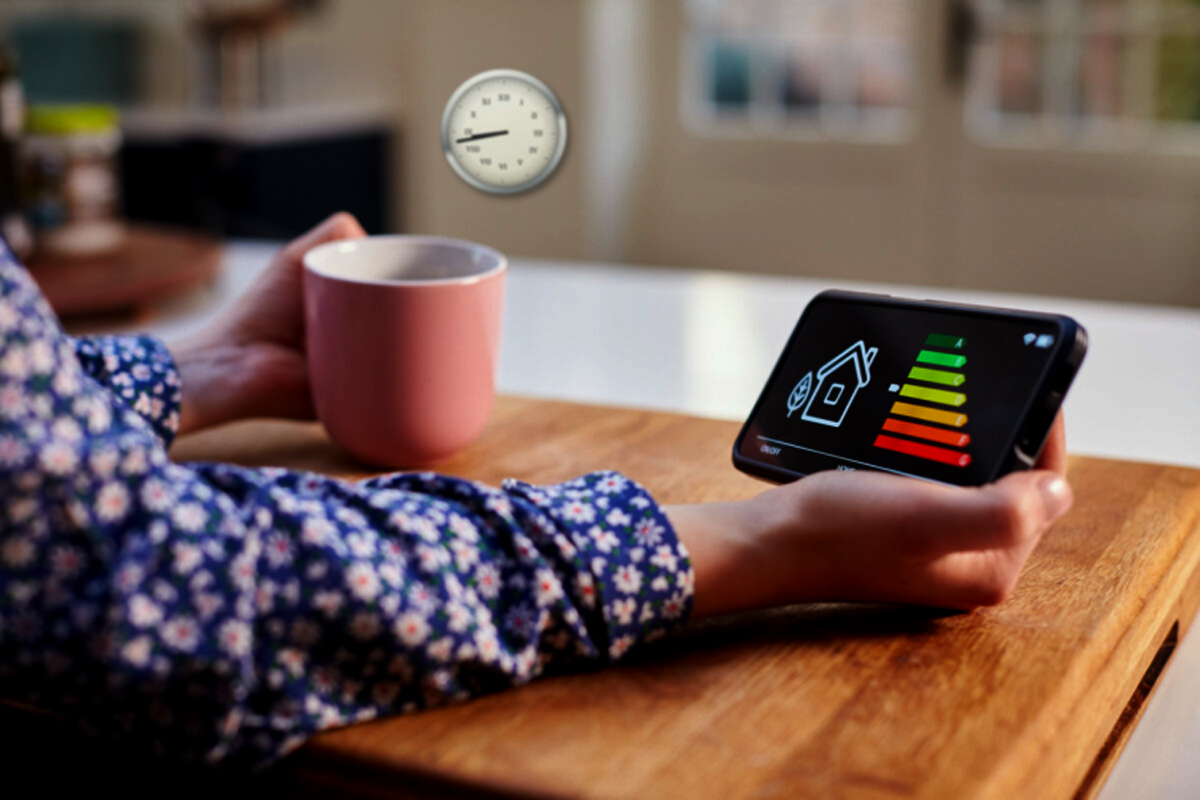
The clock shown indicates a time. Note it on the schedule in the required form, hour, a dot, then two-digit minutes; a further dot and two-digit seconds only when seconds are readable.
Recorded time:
8.43
